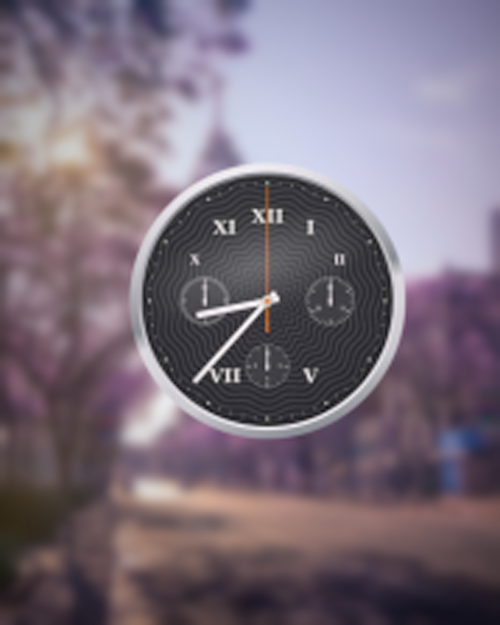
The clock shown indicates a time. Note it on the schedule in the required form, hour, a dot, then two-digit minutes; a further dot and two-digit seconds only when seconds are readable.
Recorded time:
8.37
